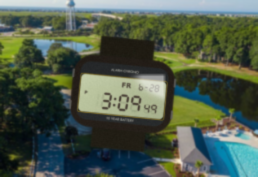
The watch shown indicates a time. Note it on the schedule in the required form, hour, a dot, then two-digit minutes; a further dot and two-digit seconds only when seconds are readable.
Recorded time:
3.09.49
